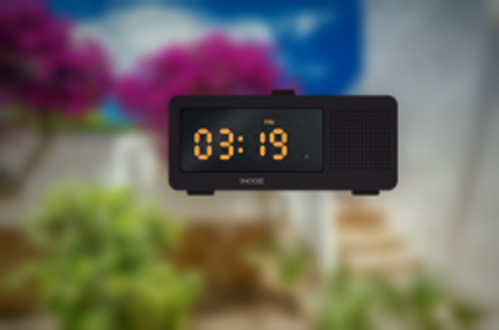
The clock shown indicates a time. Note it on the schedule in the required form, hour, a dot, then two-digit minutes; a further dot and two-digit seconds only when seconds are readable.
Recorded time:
3.19
